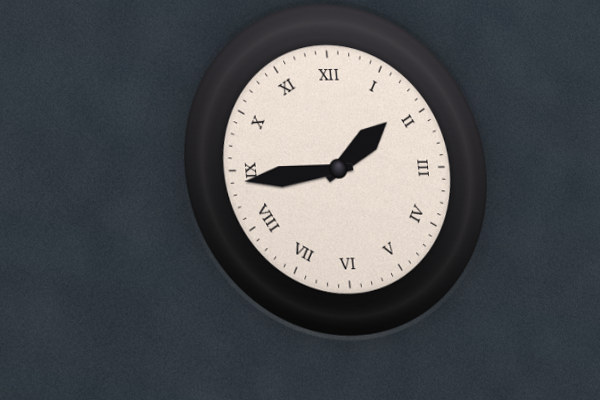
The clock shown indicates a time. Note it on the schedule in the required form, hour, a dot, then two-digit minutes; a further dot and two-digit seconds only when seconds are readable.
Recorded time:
1.44
